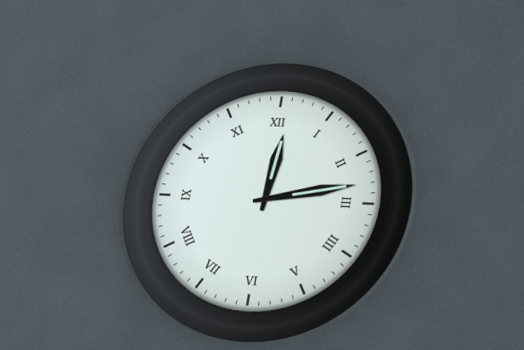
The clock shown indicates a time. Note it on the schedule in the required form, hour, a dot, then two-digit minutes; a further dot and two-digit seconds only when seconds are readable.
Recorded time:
12.13
